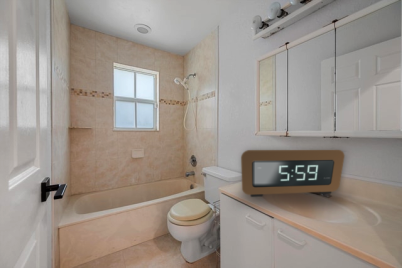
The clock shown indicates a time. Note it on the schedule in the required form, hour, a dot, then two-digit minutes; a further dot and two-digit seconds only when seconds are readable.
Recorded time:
5.59
